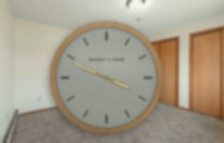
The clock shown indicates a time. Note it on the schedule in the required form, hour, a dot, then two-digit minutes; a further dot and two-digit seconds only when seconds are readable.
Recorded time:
3.49
